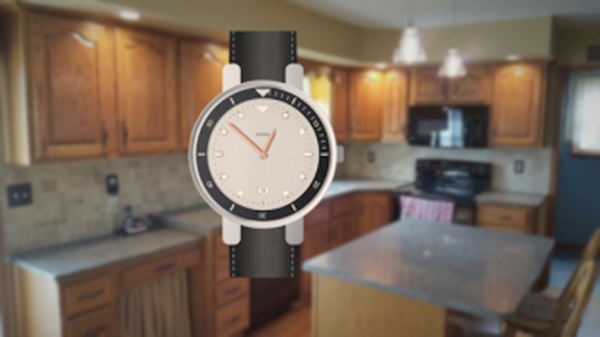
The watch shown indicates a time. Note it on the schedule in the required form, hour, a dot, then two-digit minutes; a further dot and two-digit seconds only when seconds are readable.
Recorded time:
12.52
